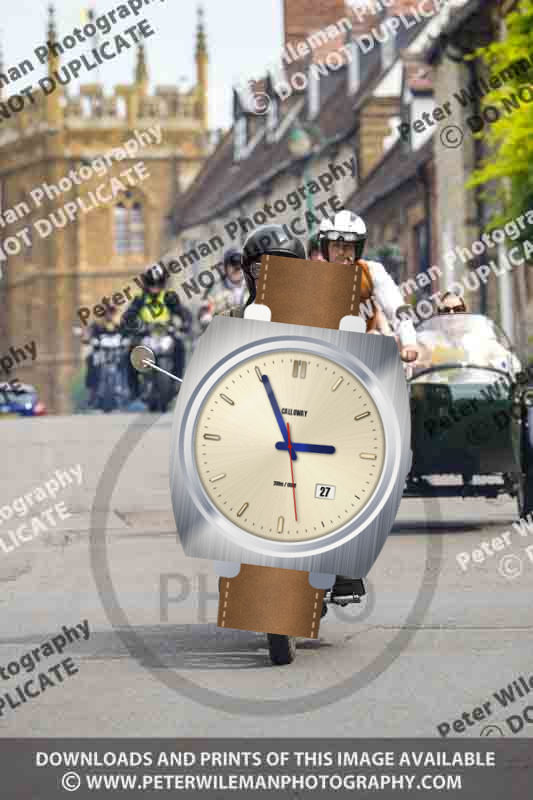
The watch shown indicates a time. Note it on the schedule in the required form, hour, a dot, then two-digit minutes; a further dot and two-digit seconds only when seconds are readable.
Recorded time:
2.55.28
